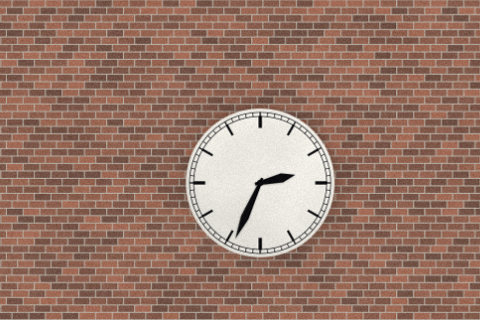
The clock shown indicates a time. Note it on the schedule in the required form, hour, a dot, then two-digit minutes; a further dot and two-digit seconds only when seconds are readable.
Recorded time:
2.34
